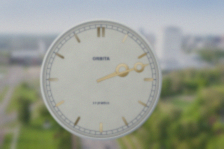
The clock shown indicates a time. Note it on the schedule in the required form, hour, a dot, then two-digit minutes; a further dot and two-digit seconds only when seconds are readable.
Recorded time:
2.12
